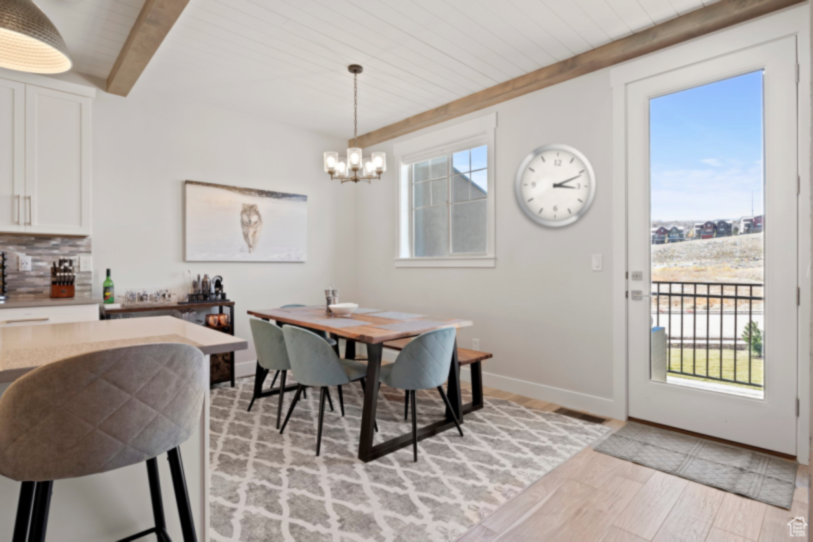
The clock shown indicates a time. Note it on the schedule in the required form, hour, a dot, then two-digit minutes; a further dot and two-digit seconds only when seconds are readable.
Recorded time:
3.11
